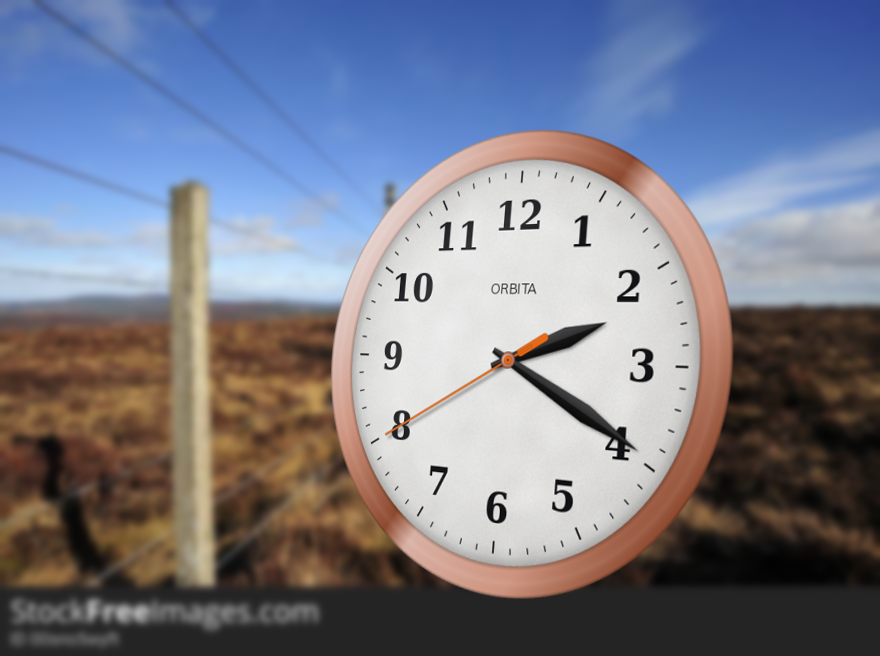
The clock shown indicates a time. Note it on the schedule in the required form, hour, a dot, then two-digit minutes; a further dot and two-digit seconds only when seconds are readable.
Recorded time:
2.19.40
